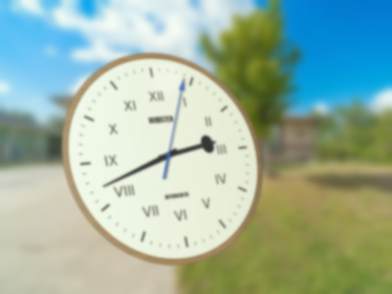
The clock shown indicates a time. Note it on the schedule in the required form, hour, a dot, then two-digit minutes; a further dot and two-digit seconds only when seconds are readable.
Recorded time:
2.42.04
